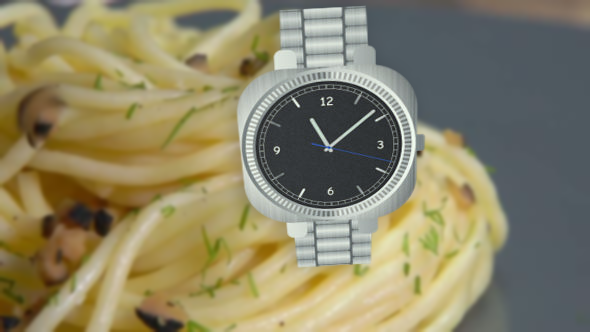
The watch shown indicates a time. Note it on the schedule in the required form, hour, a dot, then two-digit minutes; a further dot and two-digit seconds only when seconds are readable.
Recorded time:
11.08.18
